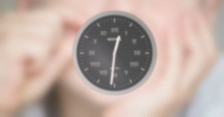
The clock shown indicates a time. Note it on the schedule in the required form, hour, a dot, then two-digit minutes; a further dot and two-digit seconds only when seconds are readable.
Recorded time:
12.31
